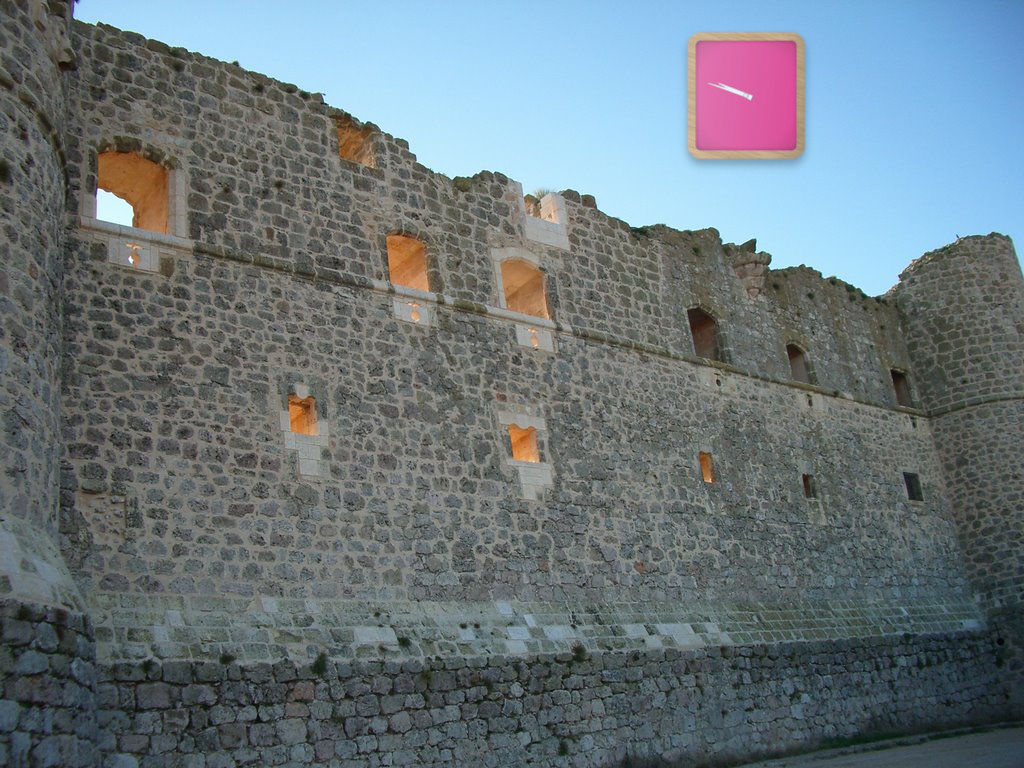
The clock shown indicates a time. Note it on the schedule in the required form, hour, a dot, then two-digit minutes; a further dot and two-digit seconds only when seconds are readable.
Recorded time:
9.48
